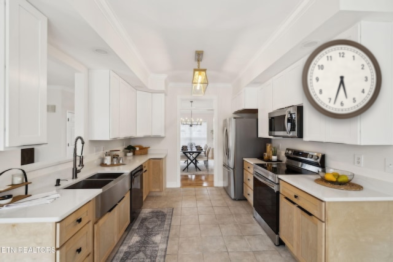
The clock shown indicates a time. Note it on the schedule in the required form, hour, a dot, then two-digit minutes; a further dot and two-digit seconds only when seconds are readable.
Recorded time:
5.33
